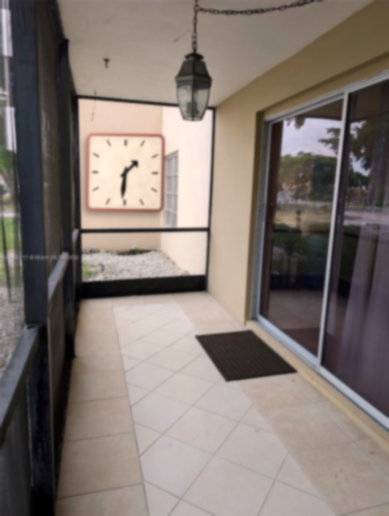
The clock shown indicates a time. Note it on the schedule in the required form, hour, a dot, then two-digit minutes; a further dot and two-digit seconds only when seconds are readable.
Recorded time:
1.31
